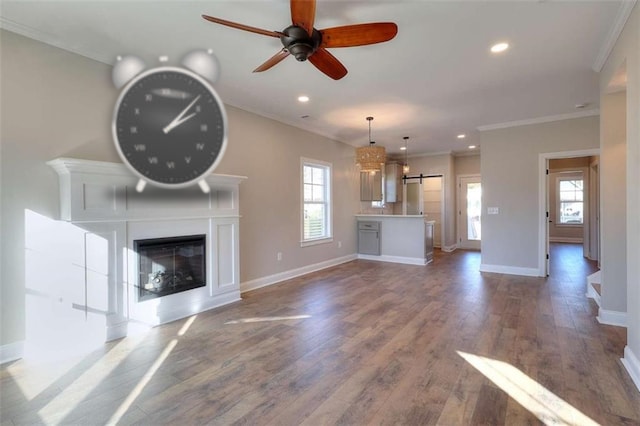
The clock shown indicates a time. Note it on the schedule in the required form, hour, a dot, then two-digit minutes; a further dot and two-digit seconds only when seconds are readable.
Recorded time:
2.08
